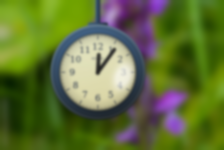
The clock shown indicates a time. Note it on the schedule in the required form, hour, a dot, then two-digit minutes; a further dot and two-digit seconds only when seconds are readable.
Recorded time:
12.06
